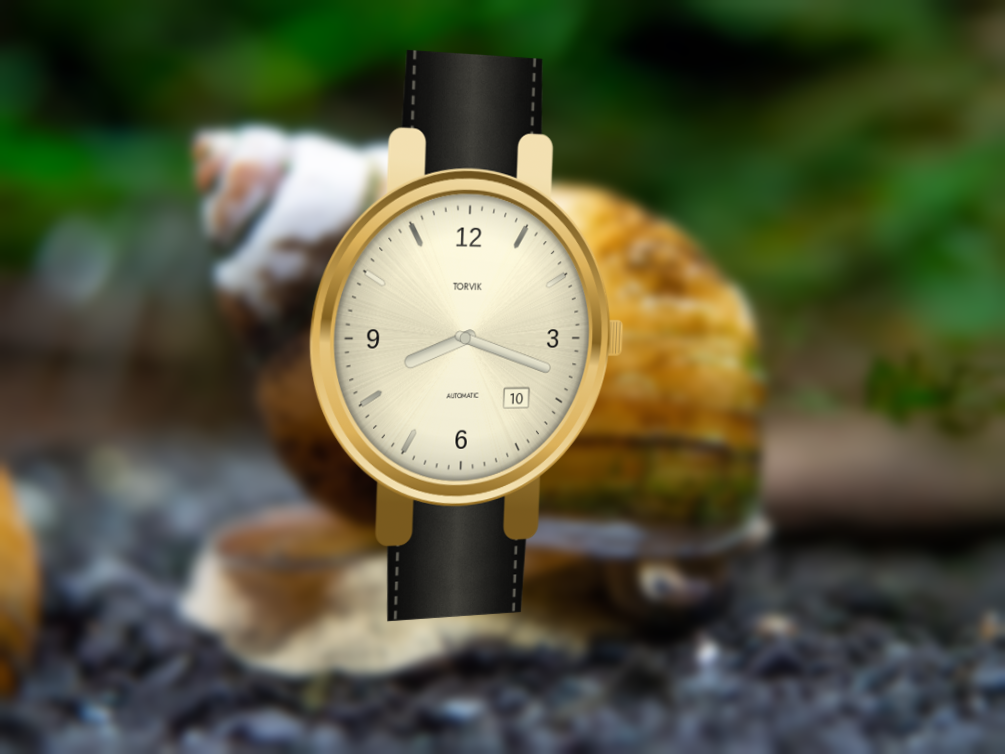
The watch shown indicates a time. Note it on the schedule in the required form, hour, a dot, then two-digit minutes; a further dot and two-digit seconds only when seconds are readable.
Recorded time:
8.18
